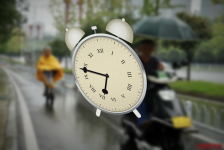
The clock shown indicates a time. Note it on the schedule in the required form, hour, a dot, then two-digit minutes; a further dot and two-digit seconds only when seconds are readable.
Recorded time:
6.48
